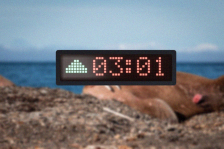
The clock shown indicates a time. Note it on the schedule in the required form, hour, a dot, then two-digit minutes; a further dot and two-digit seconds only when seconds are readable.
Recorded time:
3.01
